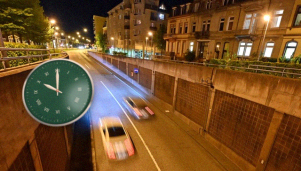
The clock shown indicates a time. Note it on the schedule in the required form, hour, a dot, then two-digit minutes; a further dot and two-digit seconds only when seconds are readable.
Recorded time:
10.00
